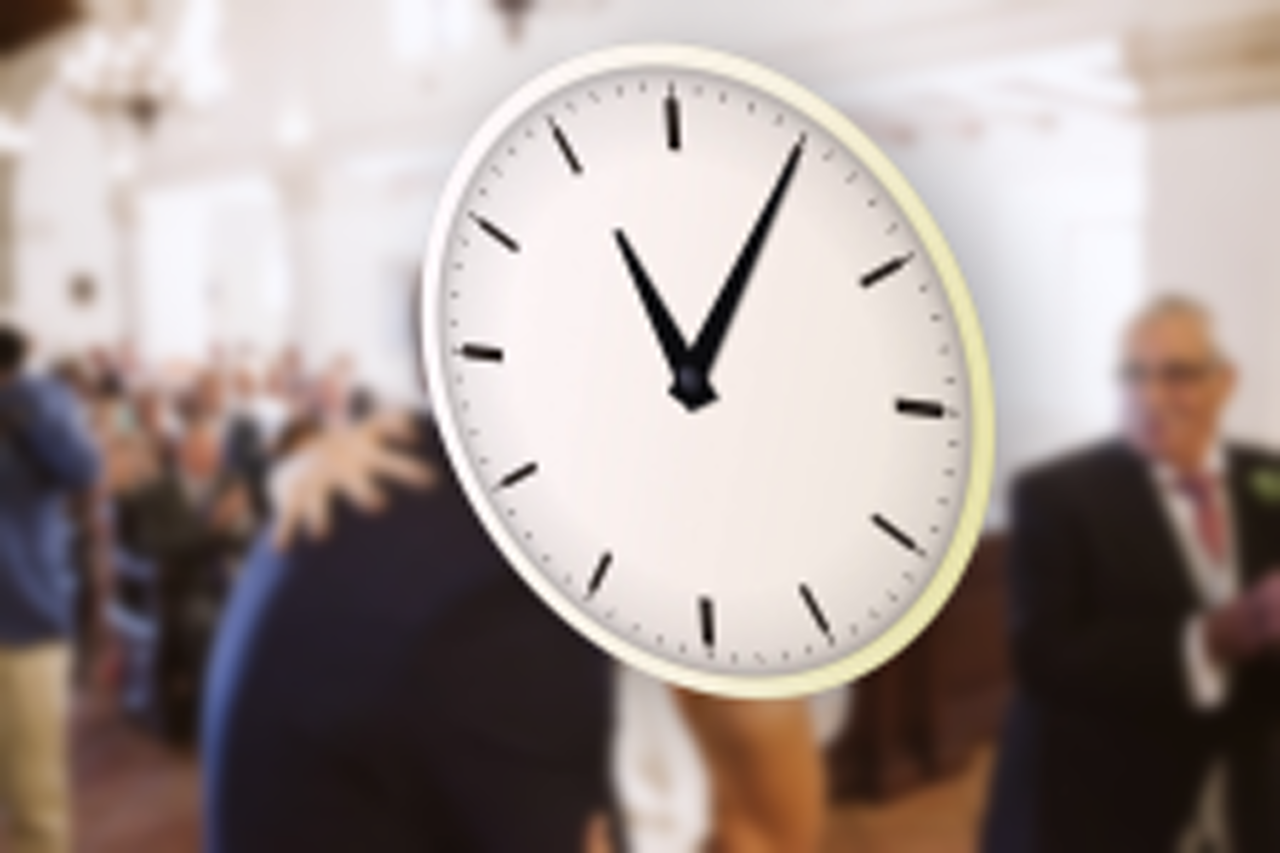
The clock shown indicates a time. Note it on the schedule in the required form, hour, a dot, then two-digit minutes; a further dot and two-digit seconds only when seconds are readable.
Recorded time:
11.05
